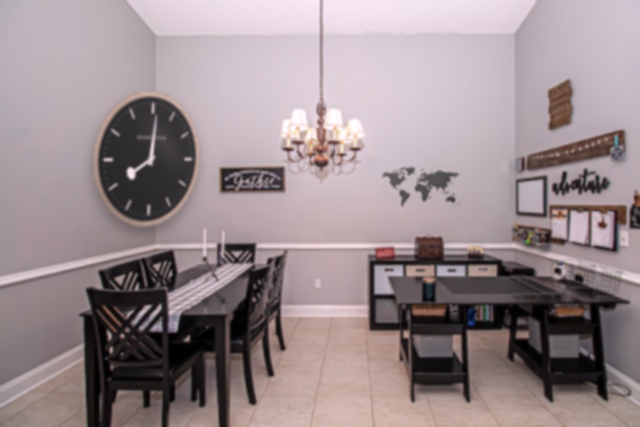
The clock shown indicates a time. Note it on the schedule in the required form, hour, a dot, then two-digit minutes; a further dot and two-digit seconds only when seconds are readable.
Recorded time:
8.01
